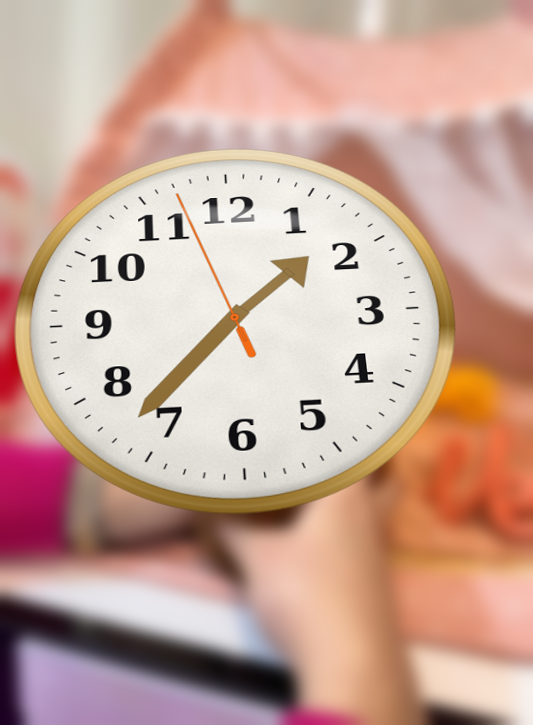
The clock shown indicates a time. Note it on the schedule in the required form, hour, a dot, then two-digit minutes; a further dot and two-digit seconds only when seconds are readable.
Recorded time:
1.36.57
